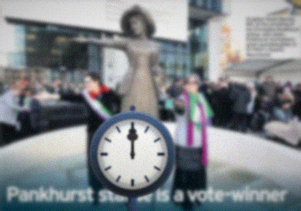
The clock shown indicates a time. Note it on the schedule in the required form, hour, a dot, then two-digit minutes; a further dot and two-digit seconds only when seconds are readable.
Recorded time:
12.00
